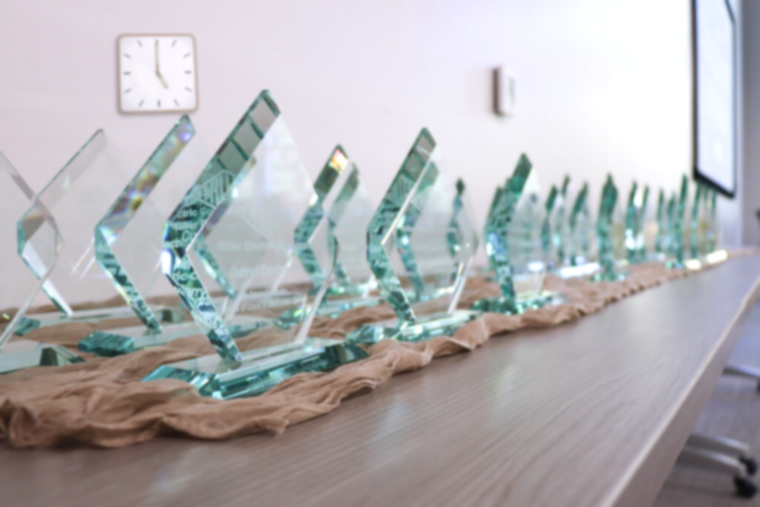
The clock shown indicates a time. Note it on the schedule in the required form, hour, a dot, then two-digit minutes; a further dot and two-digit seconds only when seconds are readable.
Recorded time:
5.00
